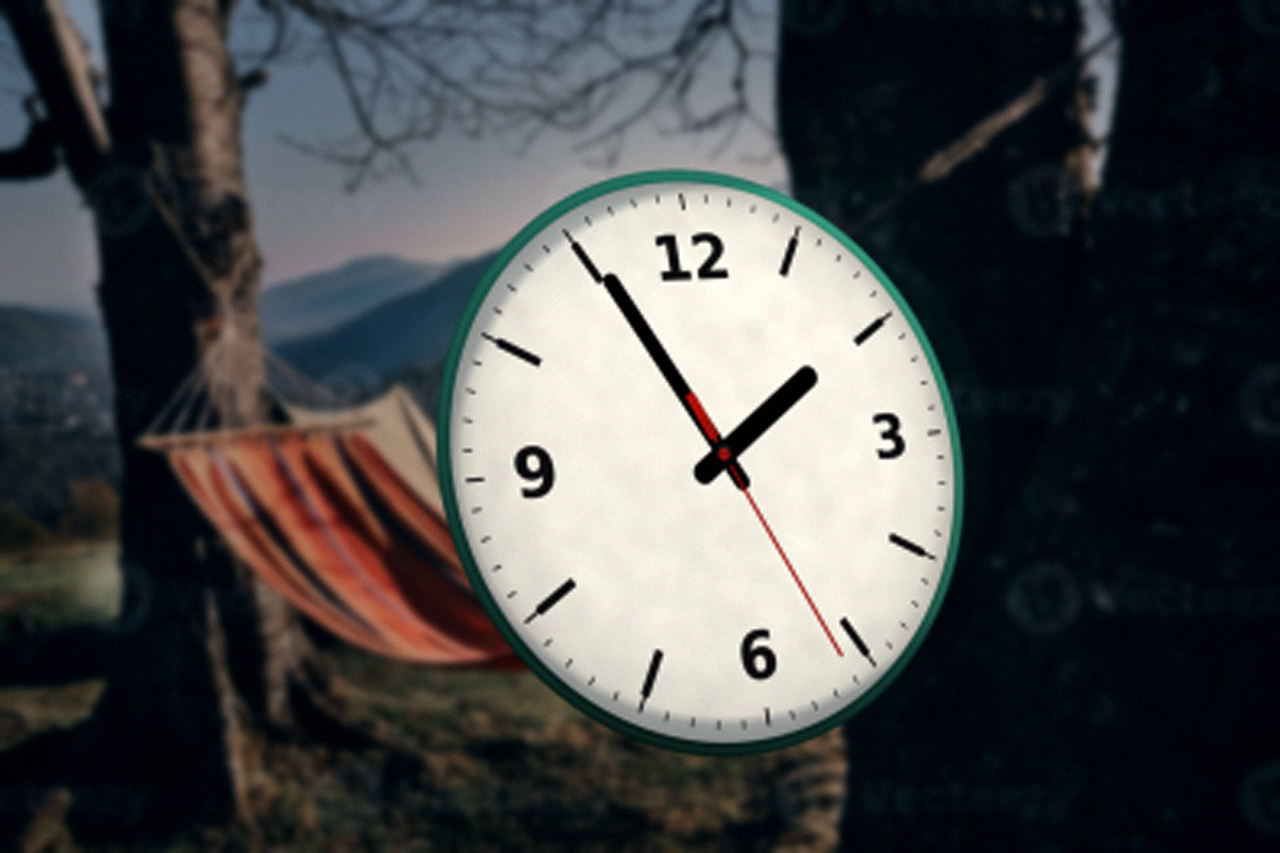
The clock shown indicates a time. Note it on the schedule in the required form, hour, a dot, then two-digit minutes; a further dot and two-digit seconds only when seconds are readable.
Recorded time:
1.55.26
